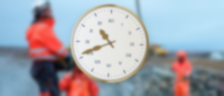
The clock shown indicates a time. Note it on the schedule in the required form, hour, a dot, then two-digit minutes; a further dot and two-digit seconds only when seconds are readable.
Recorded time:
10.41
